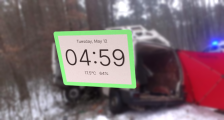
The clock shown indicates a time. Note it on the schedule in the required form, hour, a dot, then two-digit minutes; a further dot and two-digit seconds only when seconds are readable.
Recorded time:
4.59
